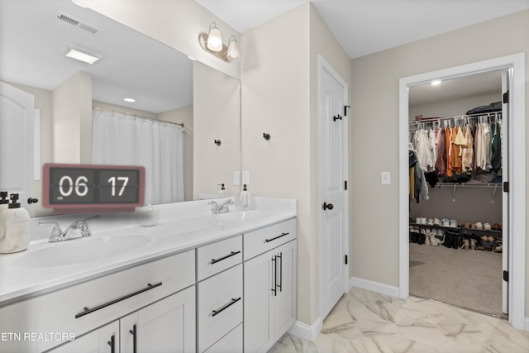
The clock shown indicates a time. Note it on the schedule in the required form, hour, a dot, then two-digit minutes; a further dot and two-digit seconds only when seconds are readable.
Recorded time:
6.17
